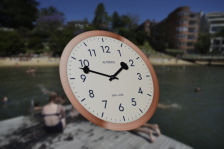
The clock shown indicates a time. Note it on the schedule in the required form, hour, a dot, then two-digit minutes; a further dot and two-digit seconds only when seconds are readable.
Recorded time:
1.48
